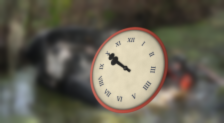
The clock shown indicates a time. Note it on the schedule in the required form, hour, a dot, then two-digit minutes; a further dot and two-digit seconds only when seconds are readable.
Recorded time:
9.50
